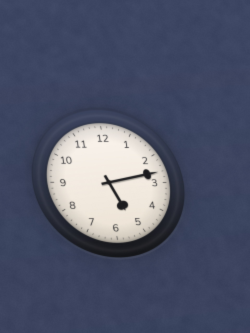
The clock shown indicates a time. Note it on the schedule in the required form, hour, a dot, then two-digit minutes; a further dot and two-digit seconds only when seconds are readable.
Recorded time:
5.13
